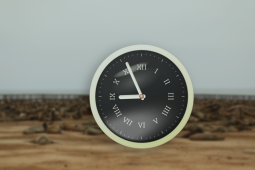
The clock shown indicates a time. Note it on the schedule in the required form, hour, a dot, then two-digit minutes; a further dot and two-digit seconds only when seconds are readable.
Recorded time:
8.56
